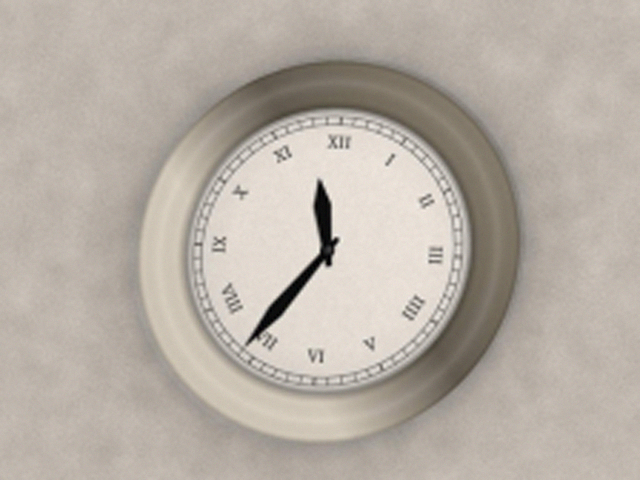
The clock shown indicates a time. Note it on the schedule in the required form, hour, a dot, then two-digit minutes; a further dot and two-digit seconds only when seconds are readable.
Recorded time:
11.36
